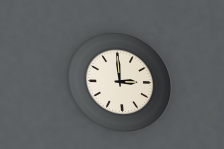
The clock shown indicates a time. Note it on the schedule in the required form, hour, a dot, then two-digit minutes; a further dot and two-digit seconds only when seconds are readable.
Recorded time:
3.00
